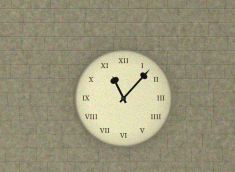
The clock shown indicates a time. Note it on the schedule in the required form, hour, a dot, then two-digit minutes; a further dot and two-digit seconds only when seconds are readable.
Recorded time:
11.07
